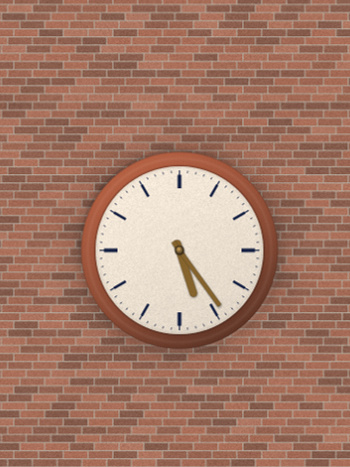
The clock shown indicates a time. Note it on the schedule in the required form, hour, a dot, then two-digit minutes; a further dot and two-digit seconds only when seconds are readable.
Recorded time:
5.24
